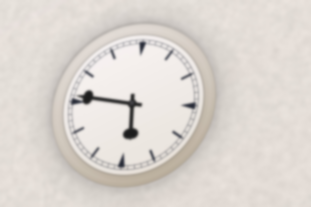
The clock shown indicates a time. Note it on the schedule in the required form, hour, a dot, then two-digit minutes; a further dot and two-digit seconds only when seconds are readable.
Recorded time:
5.46
